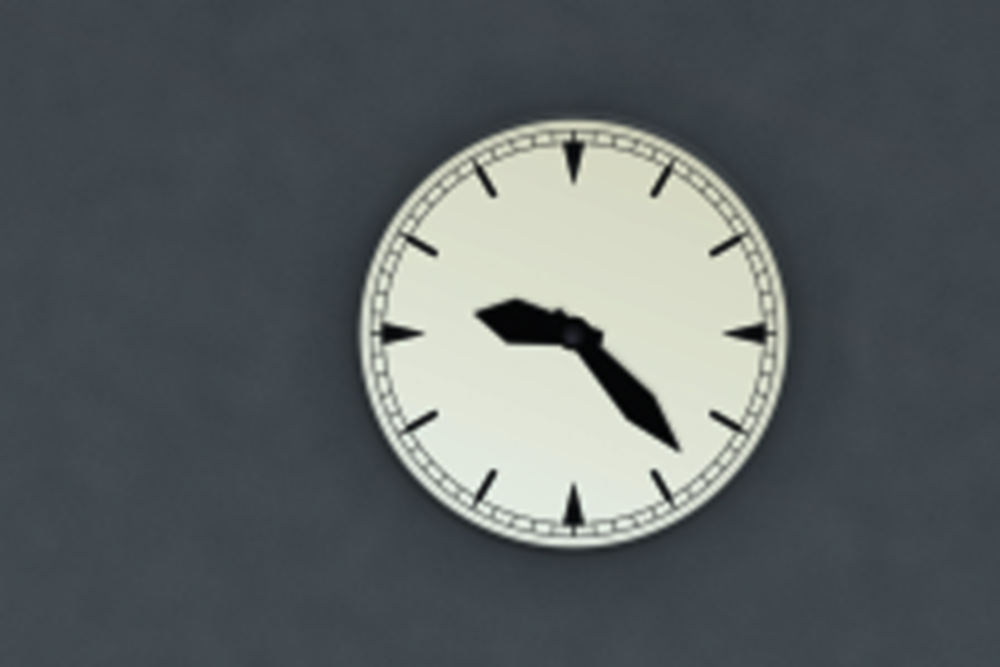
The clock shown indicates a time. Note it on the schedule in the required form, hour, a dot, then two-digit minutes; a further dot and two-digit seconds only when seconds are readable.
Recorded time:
9.23
